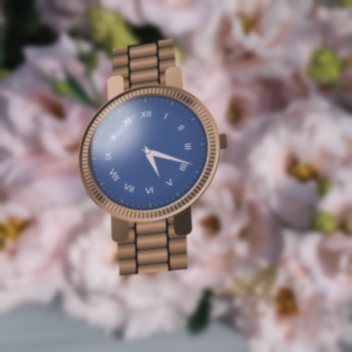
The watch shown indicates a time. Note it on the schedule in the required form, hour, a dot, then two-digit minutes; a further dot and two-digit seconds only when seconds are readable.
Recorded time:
5.19
